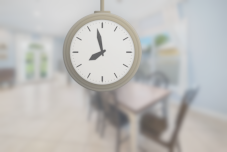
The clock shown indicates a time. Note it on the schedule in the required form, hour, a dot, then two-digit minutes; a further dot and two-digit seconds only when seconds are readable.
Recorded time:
7.58
